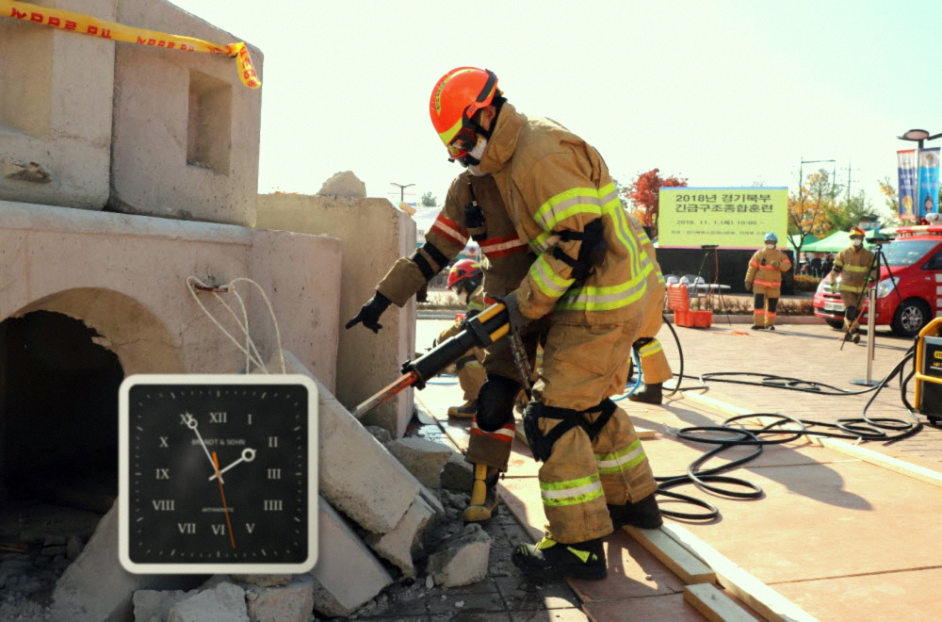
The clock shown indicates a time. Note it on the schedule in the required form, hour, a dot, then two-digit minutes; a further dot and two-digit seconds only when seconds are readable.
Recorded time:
1.55.28
